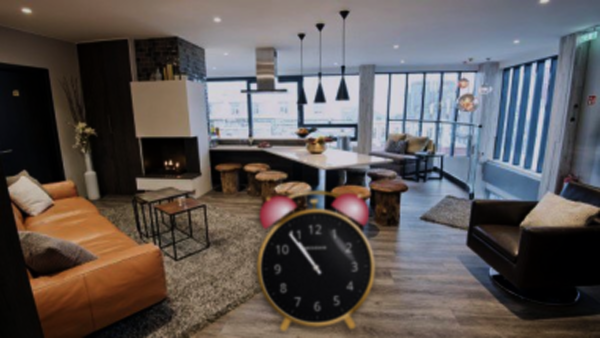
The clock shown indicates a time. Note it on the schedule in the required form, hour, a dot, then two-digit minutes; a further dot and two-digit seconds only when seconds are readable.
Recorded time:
10.54
